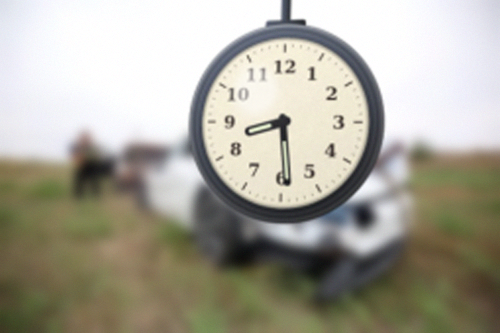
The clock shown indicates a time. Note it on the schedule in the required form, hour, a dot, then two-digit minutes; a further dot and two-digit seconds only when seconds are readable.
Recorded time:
8.29
